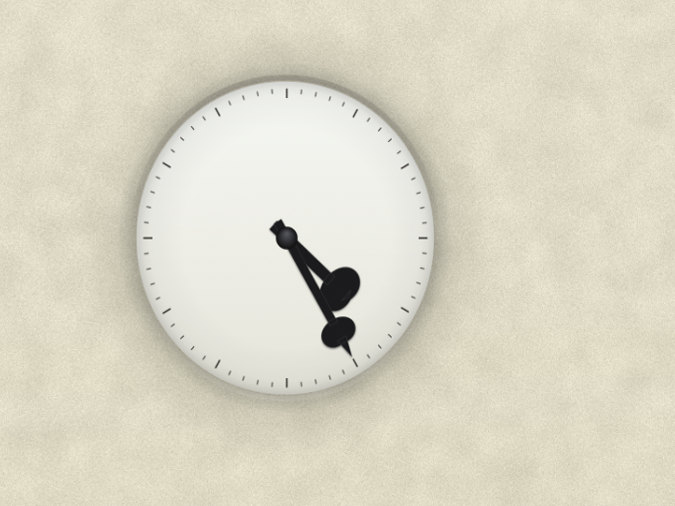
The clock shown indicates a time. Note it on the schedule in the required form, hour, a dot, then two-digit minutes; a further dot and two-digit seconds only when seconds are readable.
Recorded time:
4.25
